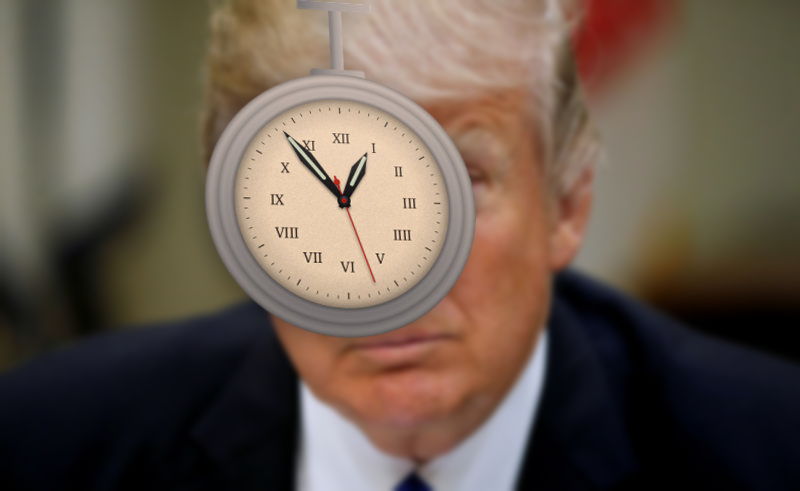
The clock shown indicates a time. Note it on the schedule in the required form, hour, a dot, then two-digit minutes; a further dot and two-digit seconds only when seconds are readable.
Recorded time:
12.53.27
